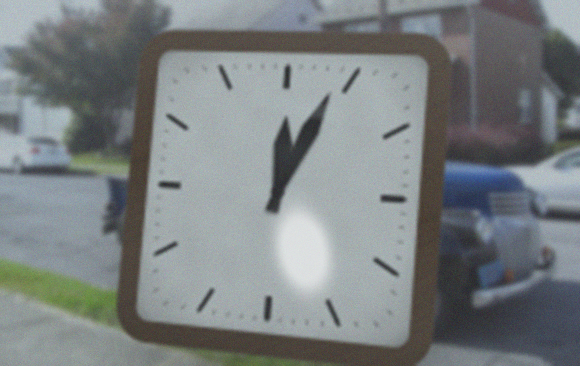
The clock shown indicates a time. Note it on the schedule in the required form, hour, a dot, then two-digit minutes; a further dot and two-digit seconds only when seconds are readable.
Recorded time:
12.04
